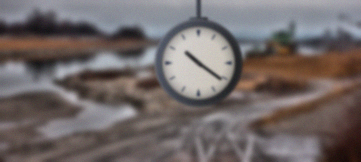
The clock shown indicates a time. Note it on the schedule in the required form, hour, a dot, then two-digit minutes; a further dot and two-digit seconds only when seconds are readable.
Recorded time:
10.21
